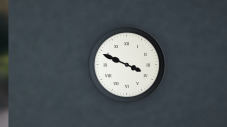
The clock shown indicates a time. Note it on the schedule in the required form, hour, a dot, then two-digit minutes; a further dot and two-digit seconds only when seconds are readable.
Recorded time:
3.49
